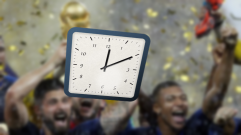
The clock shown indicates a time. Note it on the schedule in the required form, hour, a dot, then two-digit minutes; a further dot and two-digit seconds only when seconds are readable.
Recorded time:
12.10
